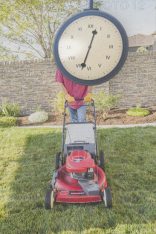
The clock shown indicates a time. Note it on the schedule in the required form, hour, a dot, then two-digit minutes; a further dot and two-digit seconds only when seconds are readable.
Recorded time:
12.33
